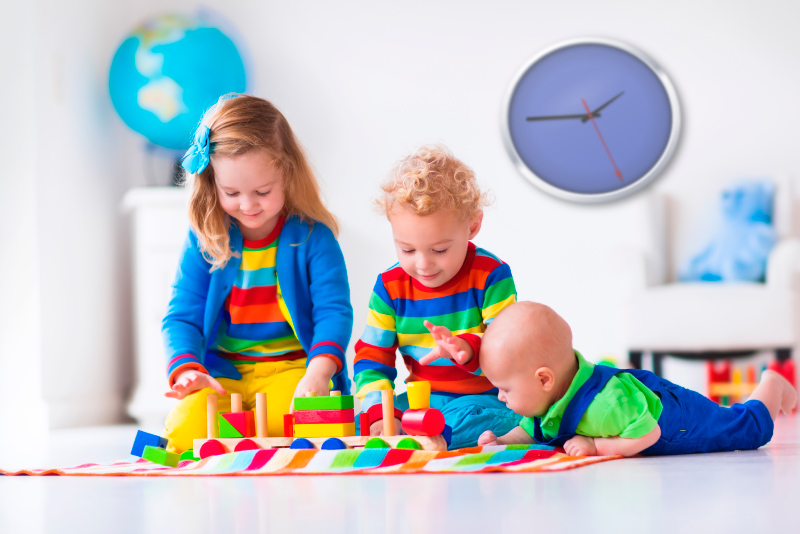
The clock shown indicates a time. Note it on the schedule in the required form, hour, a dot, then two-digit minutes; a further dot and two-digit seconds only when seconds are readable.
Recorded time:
1.44.26
